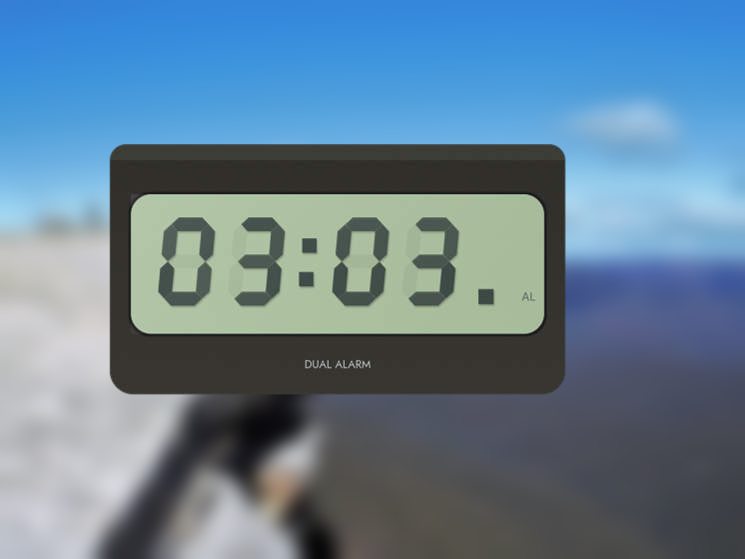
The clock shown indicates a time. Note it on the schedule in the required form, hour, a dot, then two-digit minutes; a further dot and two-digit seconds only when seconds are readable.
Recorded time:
3.03
